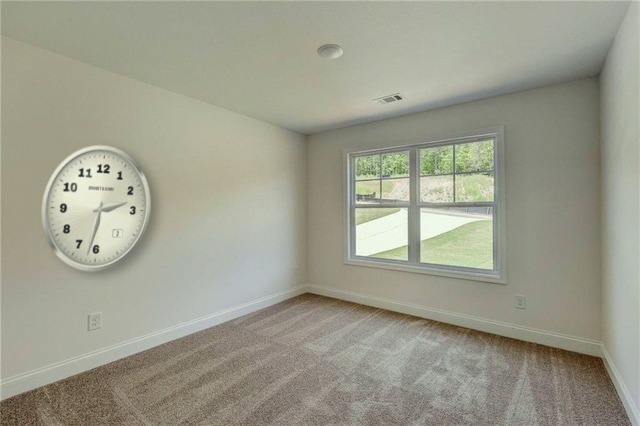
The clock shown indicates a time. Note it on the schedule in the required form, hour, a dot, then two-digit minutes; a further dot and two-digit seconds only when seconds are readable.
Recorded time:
2.32
